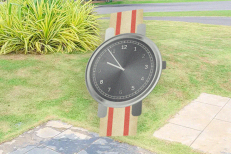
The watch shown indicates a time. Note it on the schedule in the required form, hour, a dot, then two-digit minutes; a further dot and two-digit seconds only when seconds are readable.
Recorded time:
9.54
